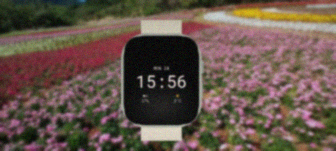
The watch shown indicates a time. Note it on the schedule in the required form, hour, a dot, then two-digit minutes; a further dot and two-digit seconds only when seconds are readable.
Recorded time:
15.56
